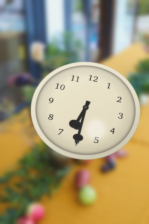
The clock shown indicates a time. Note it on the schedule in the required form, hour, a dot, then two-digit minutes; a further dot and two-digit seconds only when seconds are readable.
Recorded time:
6.30
